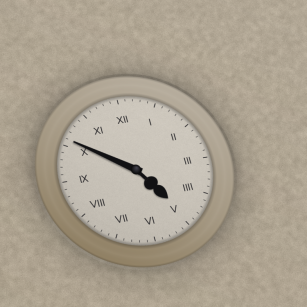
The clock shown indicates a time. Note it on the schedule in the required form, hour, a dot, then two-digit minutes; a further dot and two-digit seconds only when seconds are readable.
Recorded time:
4.51
